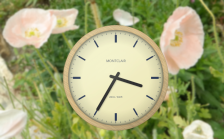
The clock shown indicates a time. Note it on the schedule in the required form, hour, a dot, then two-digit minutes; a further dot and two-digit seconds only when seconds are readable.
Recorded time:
3.35
